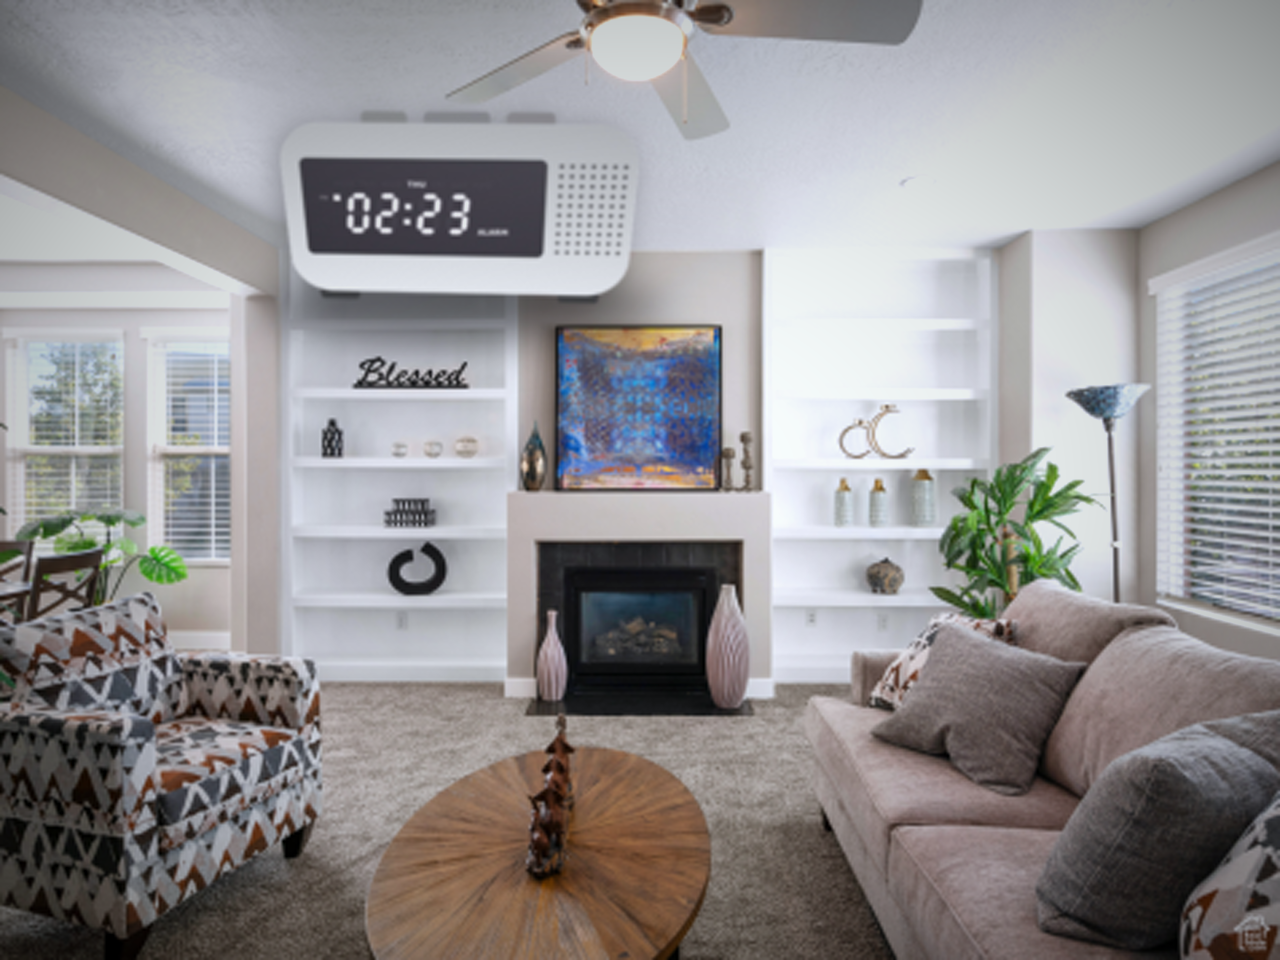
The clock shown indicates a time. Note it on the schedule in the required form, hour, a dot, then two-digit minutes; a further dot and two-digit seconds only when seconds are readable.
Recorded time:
2.23
